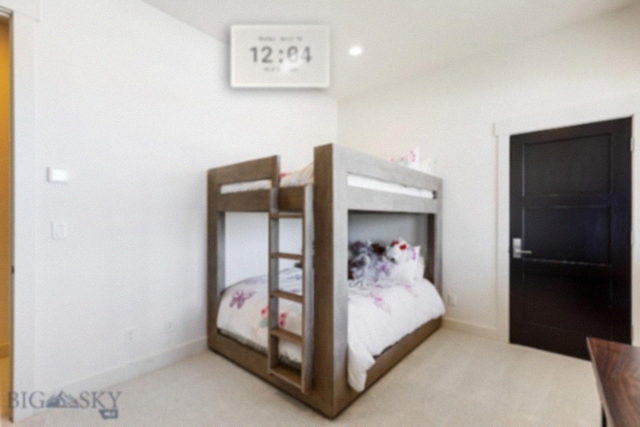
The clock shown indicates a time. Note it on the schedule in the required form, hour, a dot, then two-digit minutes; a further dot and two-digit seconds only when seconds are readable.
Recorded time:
12.04
